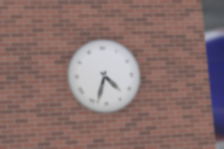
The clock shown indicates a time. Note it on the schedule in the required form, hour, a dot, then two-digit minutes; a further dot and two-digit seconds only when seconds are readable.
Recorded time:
4.33
